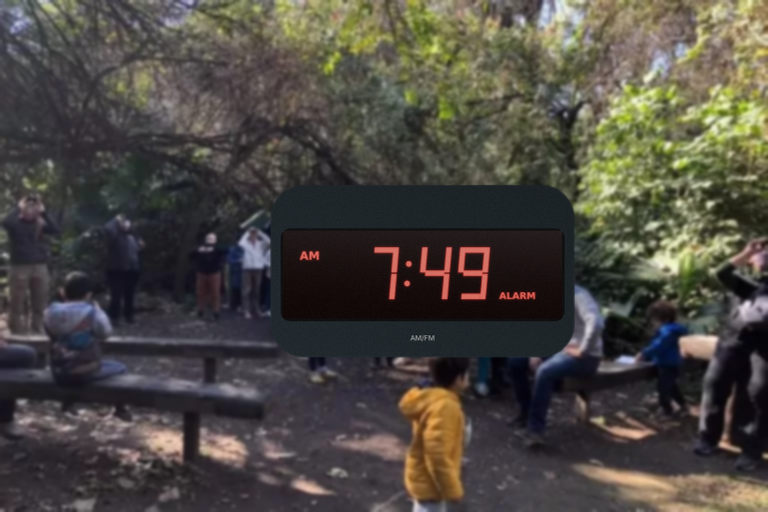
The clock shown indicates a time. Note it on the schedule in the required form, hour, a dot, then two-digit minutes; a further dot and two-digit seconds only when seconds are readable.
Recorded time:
7.49
